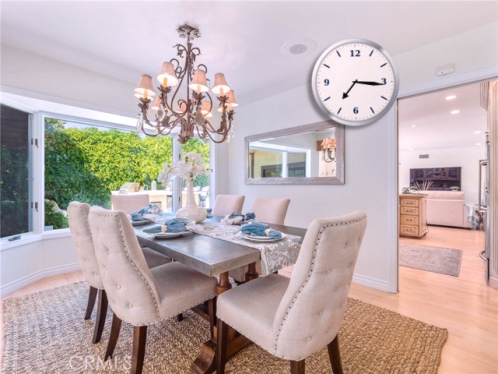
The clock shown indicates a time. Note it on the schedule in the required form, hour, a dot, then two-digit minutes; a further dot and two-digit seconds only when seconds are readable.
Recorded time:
7.16
